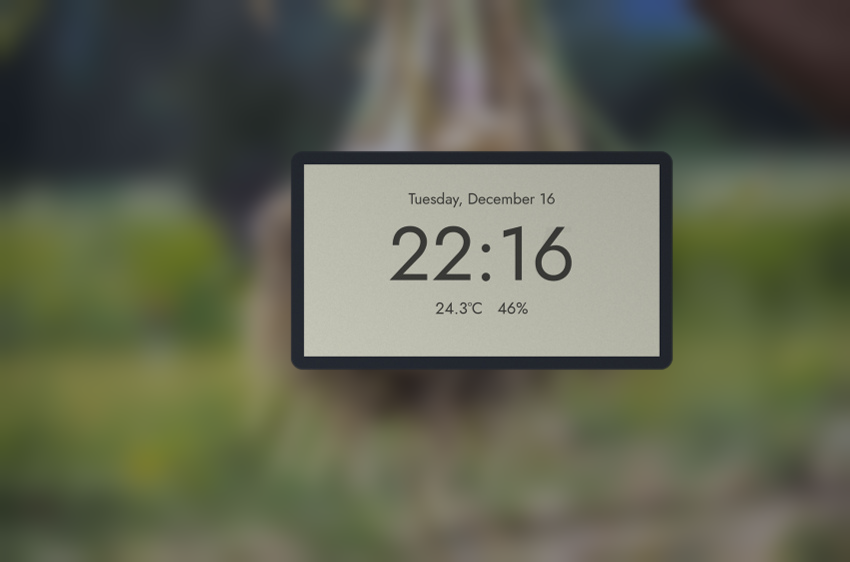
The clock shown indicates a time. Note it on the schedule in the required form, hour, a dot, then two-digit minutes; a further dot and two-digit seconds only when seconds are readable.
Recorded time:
22.16
